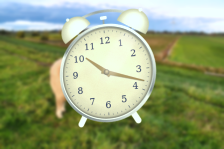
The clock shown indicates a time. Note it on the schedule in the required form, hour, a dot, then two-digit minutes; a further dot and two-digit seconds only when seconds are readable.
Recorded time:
10.18
